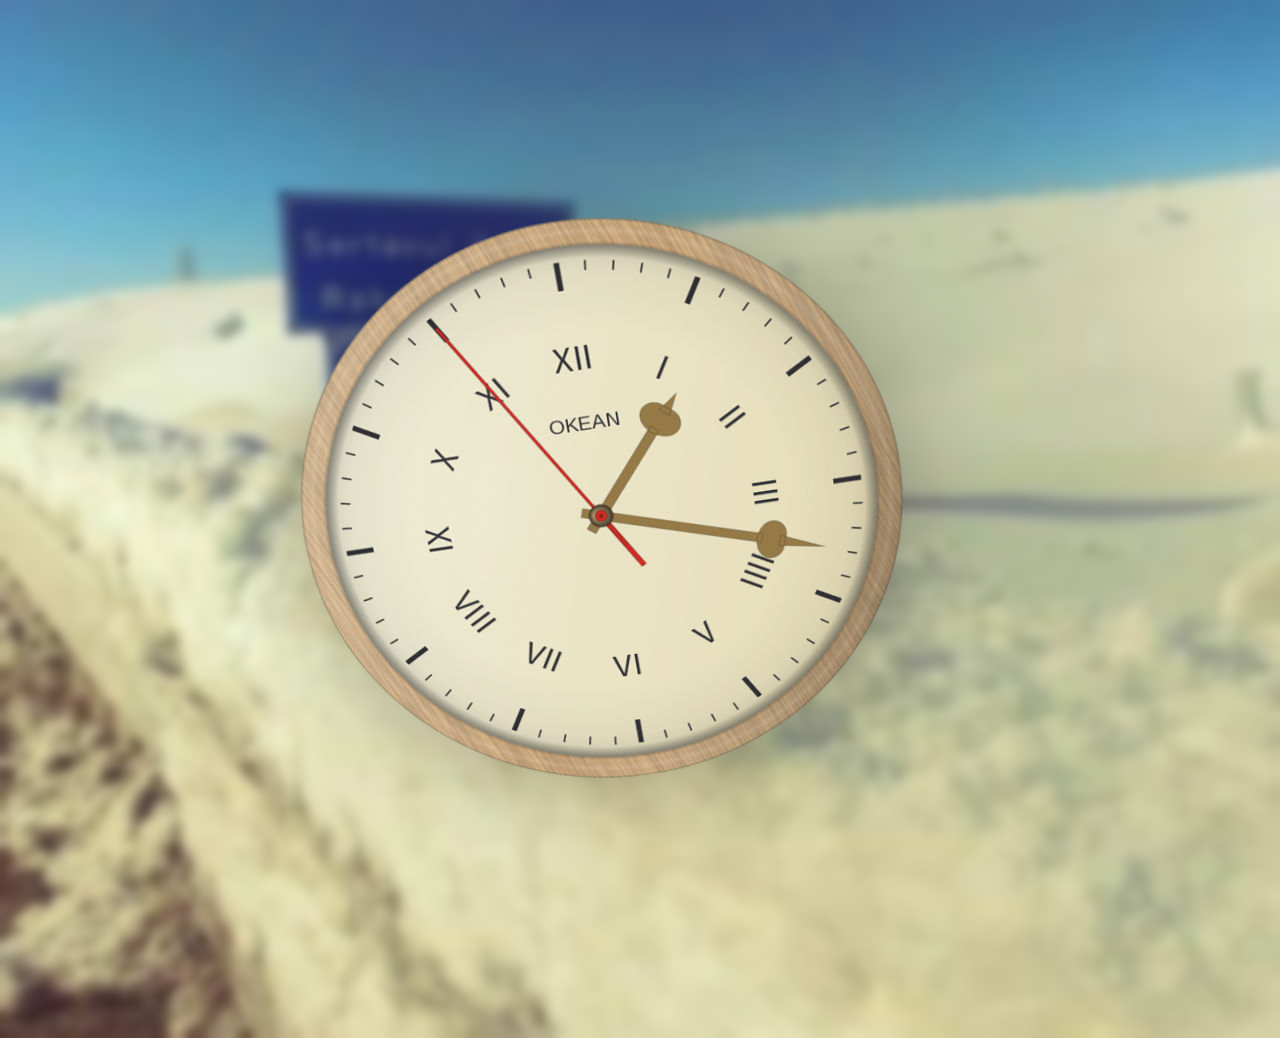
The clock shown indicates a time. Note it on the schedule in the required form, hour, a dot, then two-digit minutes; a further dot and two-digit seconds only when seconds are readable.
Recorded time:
1.17.55
